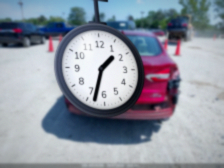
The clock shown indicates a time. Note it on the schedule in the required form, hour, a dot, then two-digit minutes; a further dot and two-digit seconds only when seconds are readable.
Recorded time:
1.33
